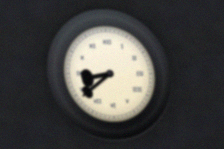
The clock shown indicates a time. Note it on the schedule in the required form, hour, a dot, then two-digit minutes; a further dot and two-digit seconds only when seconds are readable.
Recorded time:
8.39
